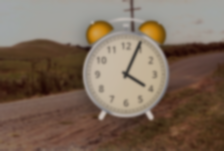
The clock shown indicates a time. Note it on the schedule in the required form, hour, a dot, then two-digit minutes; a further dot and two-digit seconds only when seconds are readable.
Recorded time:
4.04
